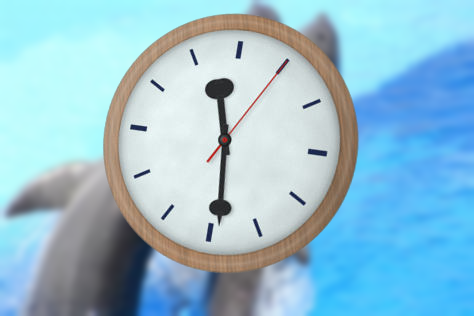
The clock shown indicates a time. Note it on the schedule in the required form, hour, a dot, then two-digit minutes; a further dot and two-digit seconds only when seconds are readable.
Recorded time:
11.29.05
